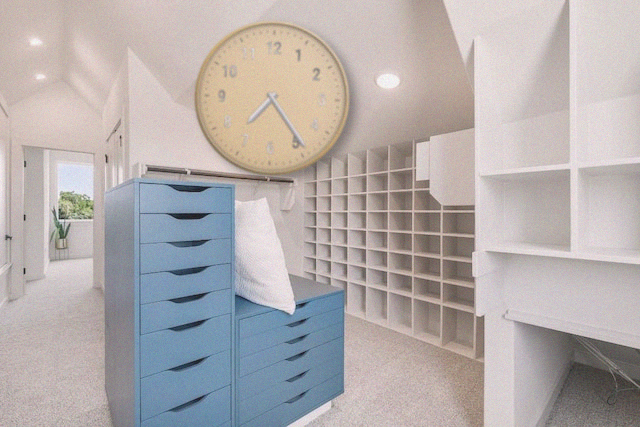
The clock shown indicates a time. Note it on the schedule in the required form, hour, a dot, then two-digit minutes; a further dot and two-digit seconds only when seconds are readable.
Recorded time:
7.24
